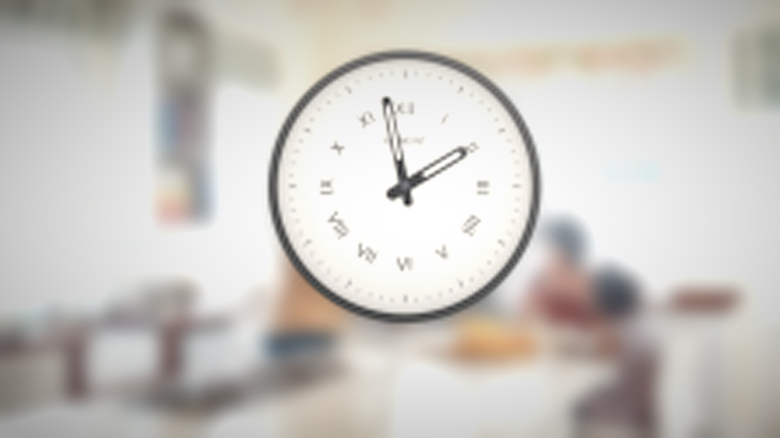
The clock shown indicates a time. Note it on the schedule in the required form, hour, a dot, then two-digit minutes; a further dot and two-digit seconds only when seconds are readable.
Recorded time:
1.58
